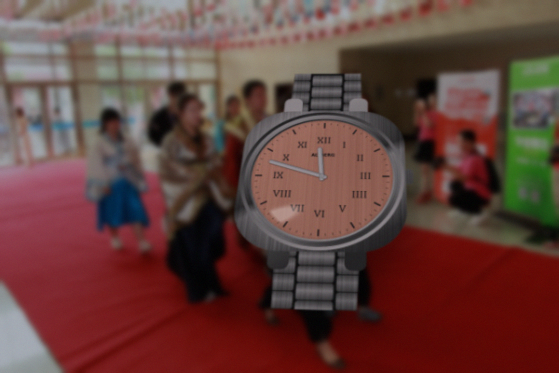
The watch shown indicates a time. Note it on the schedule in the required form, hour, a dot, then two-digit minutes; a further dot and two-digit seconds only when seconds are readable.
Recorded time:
11.48
